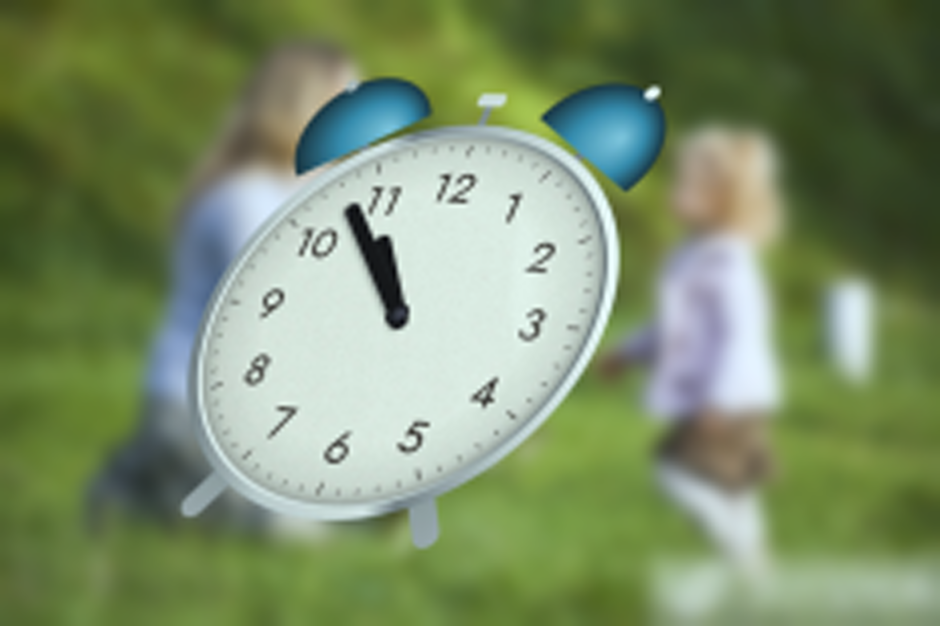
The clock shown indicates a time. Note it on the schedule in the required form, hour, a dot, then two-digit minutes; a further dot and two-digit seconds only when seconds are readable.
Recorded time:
10.53
